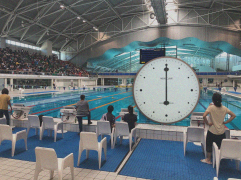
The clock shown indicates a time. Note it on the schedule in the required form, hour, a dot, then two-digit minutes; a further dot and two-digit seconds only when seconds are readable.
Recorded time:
6.00
